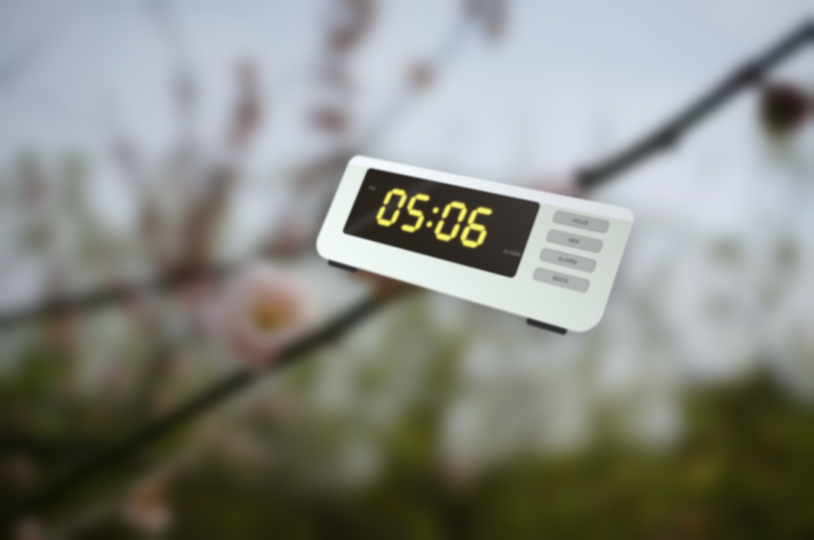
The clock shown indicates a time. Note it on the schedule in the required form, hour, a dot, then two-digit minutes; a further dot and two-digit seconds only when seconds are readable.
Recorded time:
5.06
